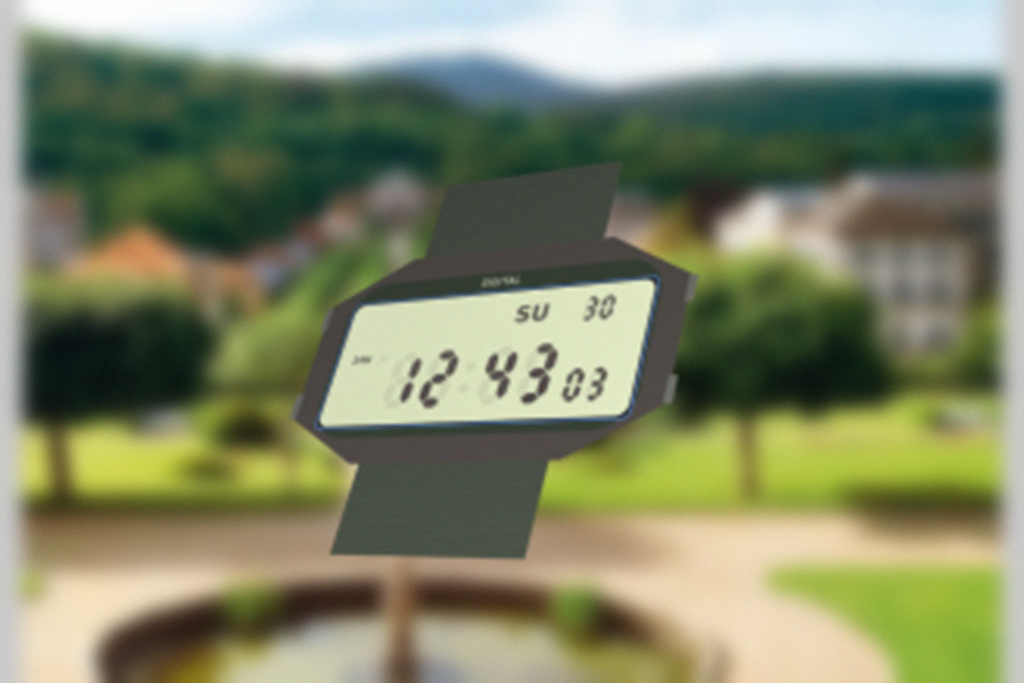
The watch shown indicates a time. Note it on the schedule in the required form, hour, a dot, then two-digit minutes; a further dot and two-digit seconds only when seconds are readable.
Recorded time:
12.43.03
